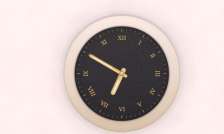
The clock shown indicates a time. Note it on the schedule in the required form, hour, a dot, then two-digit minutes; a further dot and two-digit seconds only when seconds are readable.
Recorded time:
6.50
